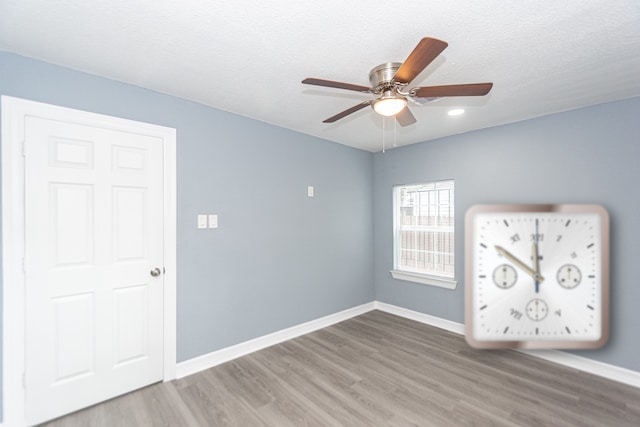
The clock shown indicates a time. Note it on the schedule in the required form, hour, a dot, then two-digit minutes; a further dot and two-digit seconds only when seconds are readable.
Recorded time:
11.51
